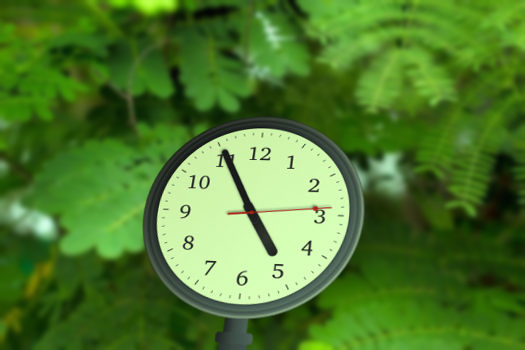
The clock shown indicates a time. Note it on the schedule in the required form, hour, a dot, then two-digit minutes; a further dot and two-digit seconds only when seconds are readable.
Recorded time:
4.55.14
